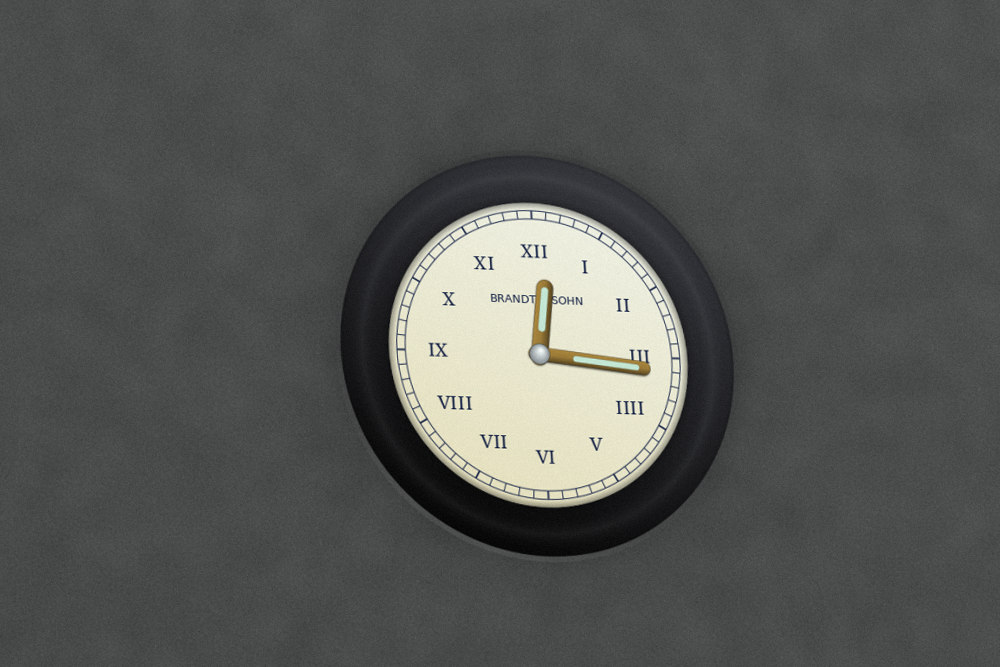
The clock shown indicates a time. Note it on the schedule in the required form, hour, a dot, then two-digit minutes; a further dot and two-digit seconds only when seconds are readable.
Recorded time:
12.16
